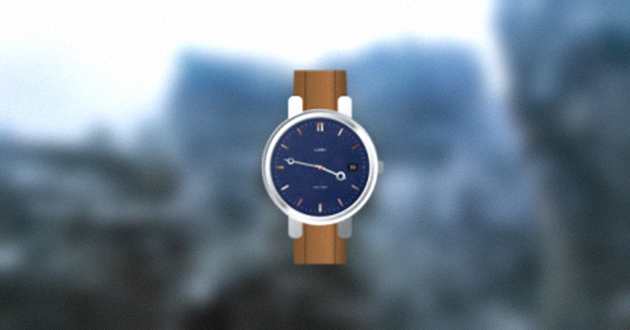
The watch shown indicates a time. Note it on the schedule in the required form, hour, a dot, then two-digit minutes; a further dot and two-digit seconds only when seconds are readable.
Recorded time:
3.47
